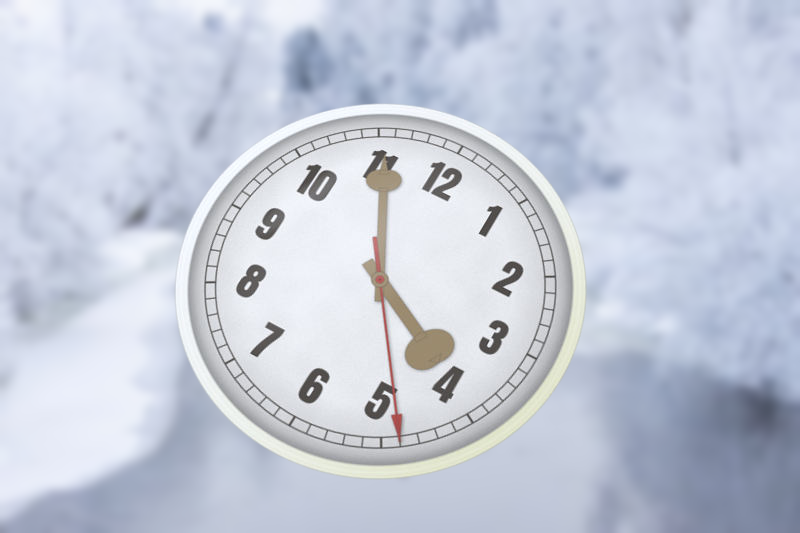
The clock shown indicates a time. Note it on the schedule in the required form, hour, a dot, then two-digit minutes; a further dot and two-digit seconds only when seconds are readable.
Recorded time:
3.55.24
